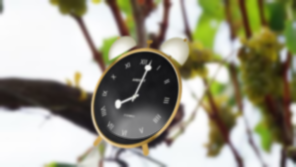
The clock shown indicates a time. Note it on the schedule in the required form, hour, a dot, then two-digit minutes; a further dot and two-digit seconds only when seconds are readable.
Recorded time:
8.02
